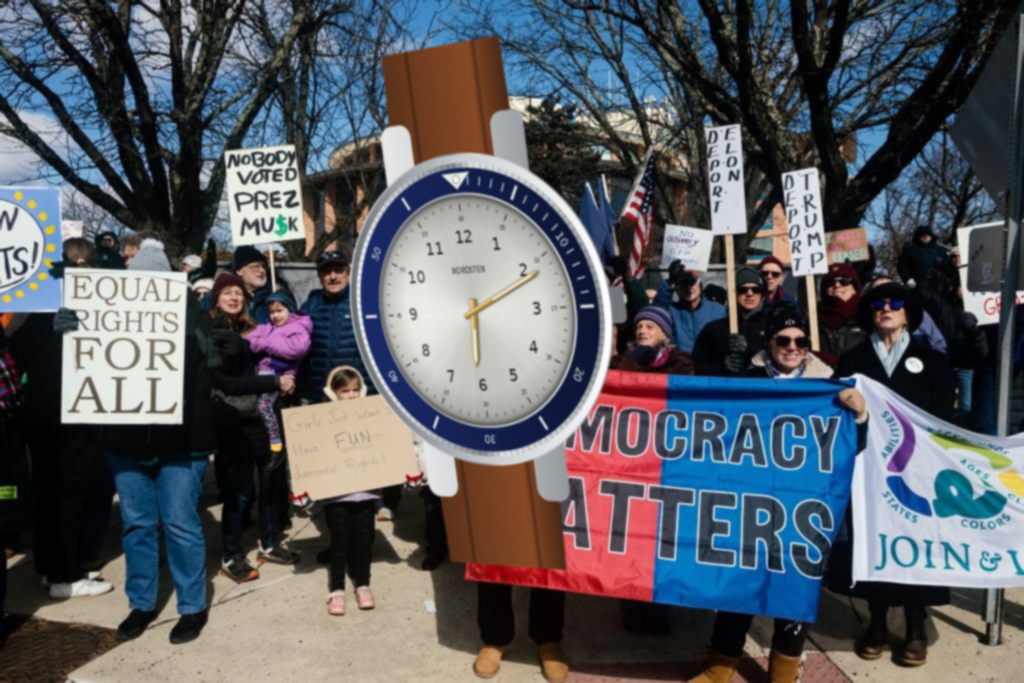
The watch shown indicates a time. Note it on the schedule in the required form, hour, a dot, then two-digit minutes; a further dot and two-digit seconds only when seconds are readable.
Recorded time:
6.11
